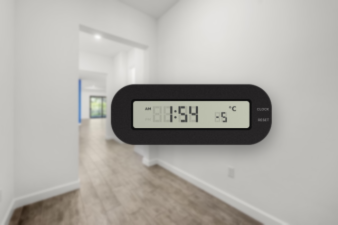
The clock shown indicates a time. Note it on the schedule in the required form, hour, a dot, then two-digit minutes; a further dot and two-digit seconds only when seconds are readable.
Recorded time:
1.54
